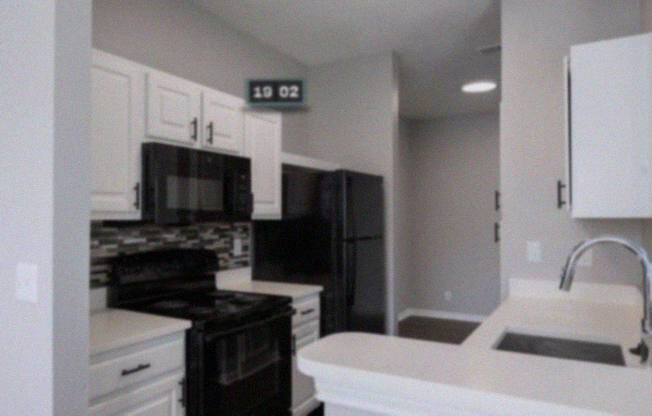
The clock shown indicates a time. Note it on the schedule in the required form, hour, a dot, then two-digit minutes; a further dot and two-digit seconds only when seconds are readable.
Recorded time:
19.02
